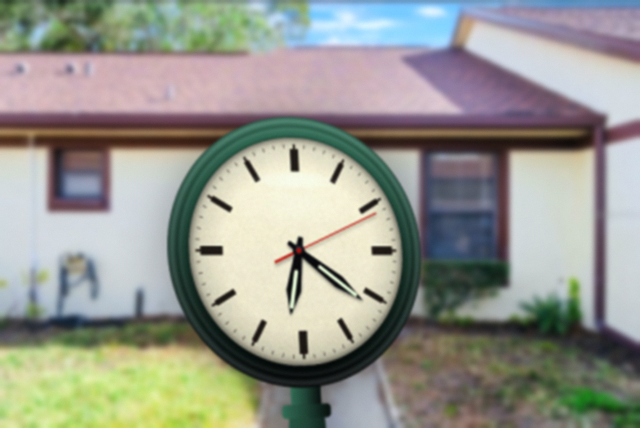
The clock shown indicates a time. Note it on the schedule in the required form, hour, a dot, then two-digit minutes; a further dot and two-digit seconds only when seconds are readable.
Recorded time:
6.21.11
